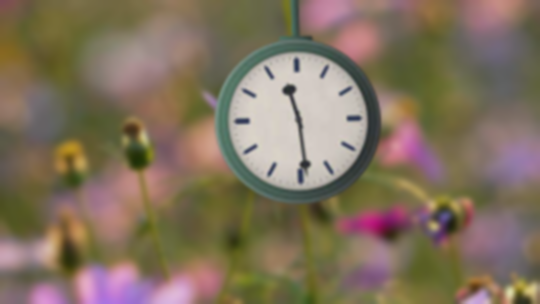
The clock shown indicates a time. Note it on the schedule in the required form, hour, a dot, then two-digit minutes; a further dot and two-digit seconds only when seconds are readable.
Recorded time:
11.29
